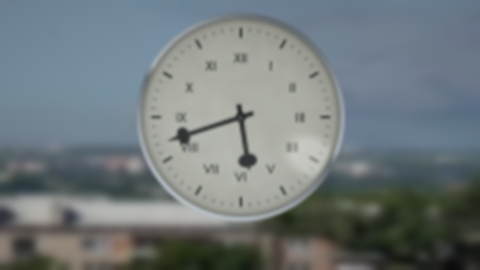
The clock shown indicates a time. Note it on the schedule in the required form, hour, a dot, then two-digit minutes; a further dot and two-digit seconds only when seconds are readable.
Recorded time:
5.42
